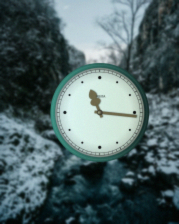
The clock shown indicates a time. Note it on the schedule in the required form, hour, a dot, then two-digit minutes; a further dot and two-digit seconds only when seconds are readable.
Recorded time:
11.16
